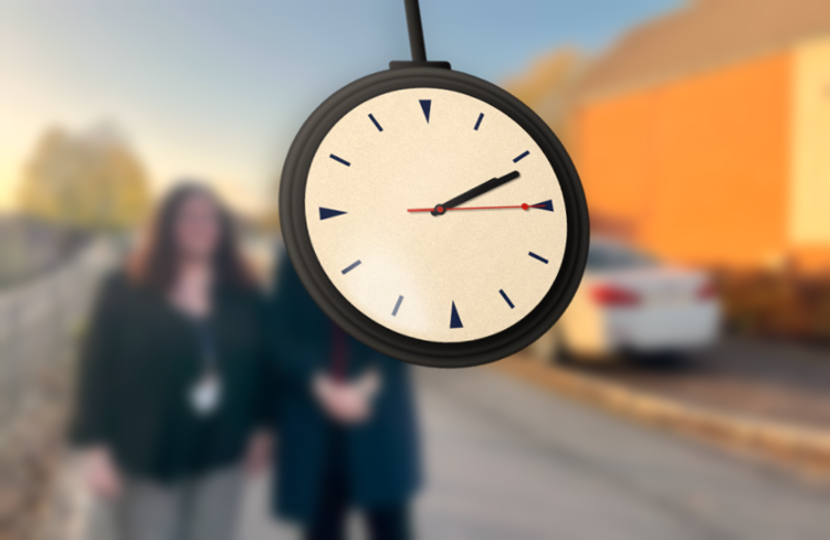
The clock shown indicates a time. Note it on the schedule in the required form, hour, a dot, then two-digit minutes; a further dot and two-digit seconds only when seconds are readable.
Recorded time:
2.11.15
